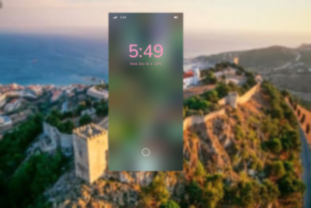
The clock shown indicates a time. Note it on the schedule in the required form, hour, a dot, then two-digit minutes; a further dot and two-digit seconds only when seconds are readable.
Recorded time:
5.49
